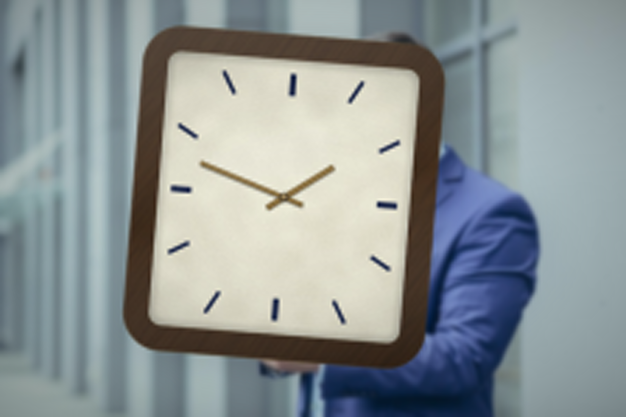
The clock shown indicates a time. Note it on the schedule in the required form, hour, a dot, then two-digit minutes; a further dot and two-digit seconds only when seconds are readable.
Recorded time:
1.48
